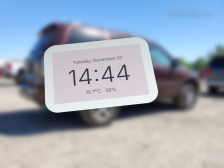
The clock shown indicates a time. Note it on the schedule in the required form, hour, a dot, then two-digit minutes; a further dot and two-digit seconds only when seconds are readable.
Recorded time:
14.44
